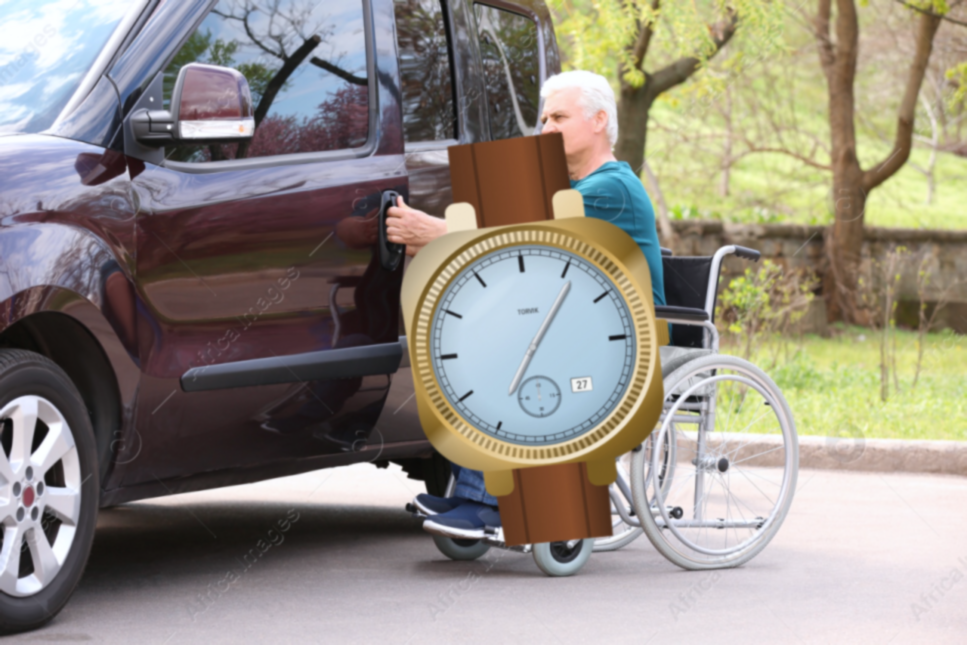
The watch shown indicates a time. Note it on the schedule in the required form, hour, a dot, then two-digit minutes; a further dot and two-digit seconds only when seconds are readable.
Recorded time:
7.06
